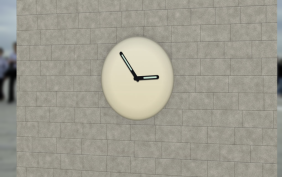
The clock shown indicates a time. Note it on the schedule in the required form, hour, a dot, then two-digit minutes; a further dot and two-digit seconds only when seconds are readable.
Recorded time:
2.54
